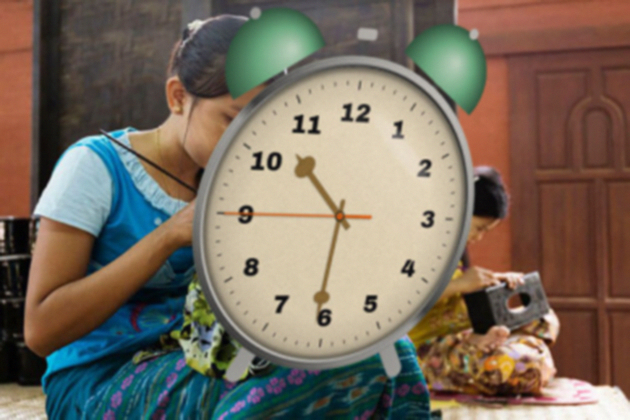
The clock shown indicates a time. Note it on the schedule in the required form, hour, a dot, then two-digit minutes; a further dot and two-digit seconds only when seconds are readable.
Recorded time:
10.30.45
